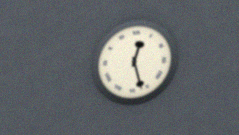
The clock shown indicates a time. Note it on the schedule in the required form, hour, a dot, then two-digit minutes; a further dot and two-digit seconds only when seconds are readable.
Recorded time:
12.27
